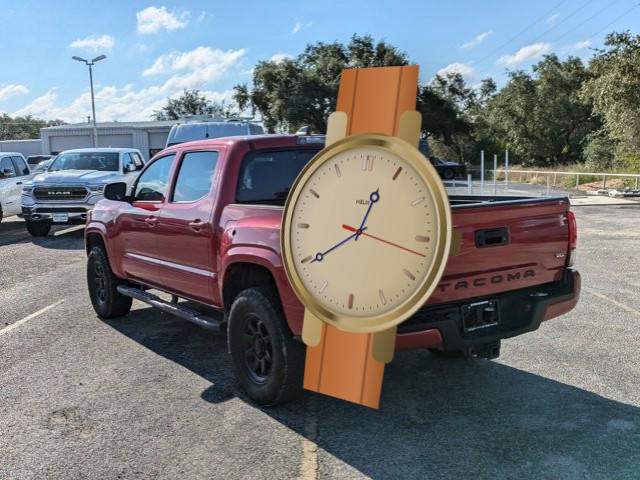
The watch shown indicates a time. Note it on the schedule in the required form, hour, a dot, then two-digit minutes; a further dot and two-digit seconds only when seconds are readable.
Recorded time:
12.39.17
